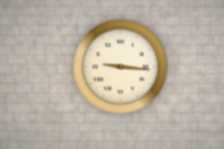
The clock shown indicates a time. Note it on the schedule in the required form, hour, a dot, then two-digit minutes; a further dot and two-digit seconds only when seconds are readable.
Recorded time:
9.16
